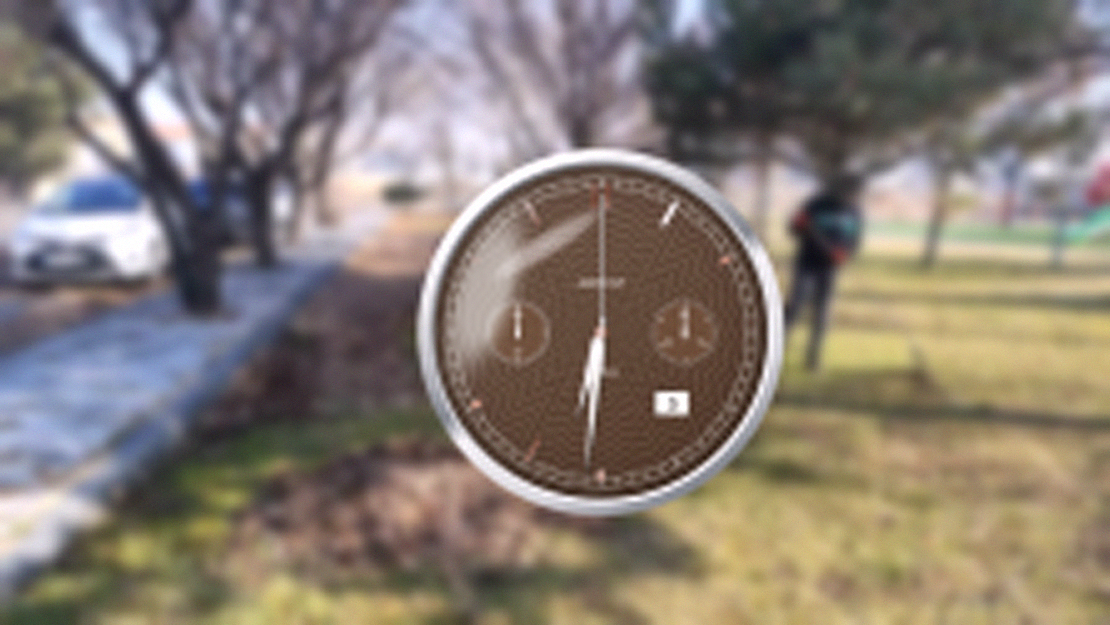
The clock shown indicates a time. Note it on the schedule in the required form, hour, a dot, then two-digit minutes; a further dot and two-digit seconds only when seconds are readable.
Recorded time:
6.31
